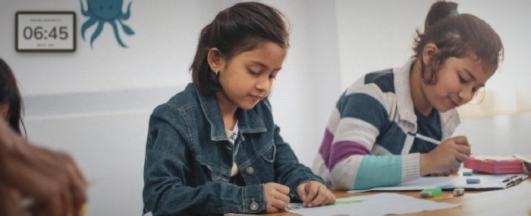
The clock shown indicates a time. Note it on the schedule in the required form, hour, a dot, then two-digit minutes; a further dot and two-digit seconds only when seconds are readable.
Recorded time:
6.45
